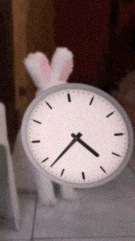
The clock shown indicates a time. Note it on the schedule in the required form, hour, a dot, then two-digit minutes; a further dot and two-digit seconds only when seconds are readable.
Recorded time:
4.38
